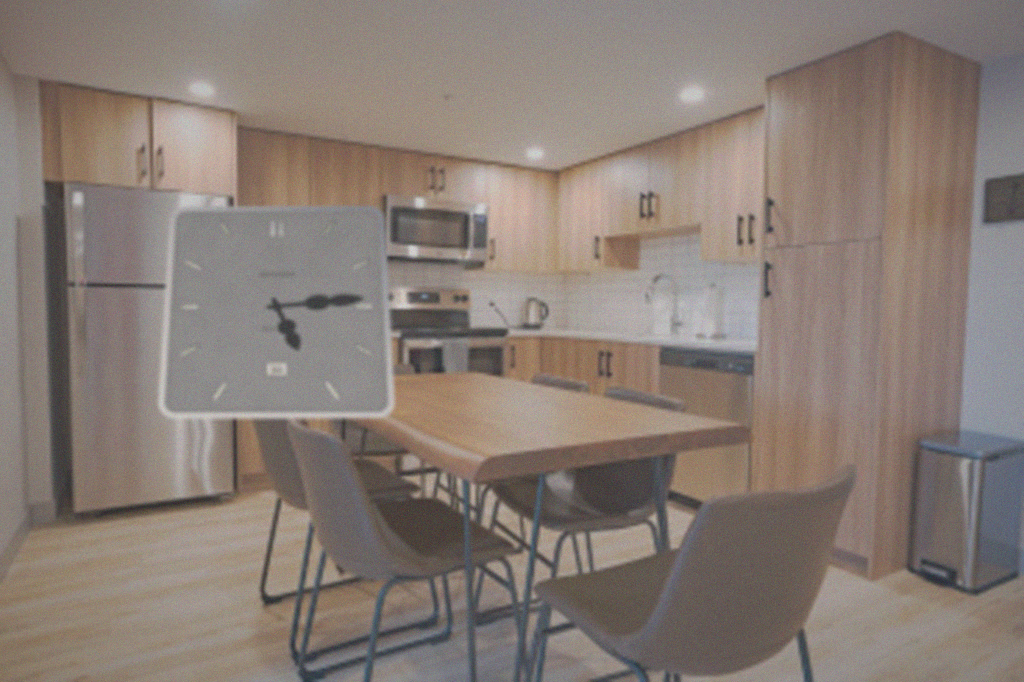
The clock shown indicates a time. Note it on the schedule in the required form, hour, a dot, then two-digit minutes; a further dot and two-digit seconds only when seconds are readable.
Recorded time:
5.14
